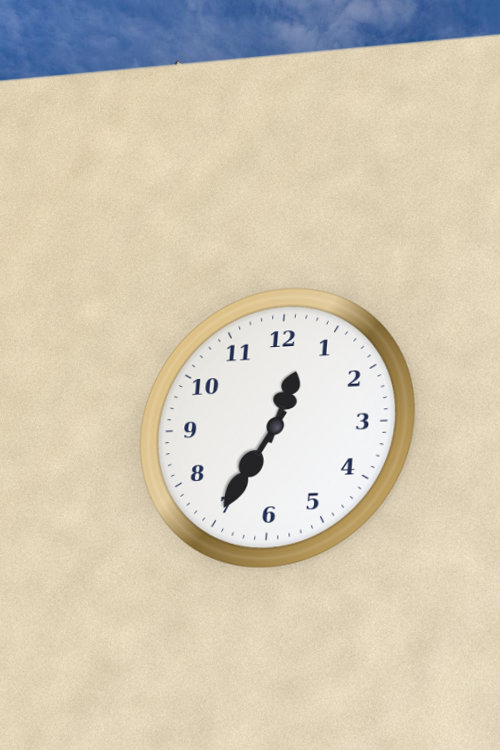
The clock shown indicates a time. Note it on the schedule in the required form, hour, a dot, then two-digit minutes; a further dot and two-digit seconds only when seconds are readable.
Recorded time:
12.35
